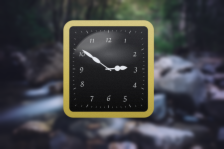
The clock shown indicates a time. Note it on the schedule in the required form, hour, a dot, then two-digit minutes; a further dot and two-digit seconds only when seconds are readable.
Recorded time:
2.51
